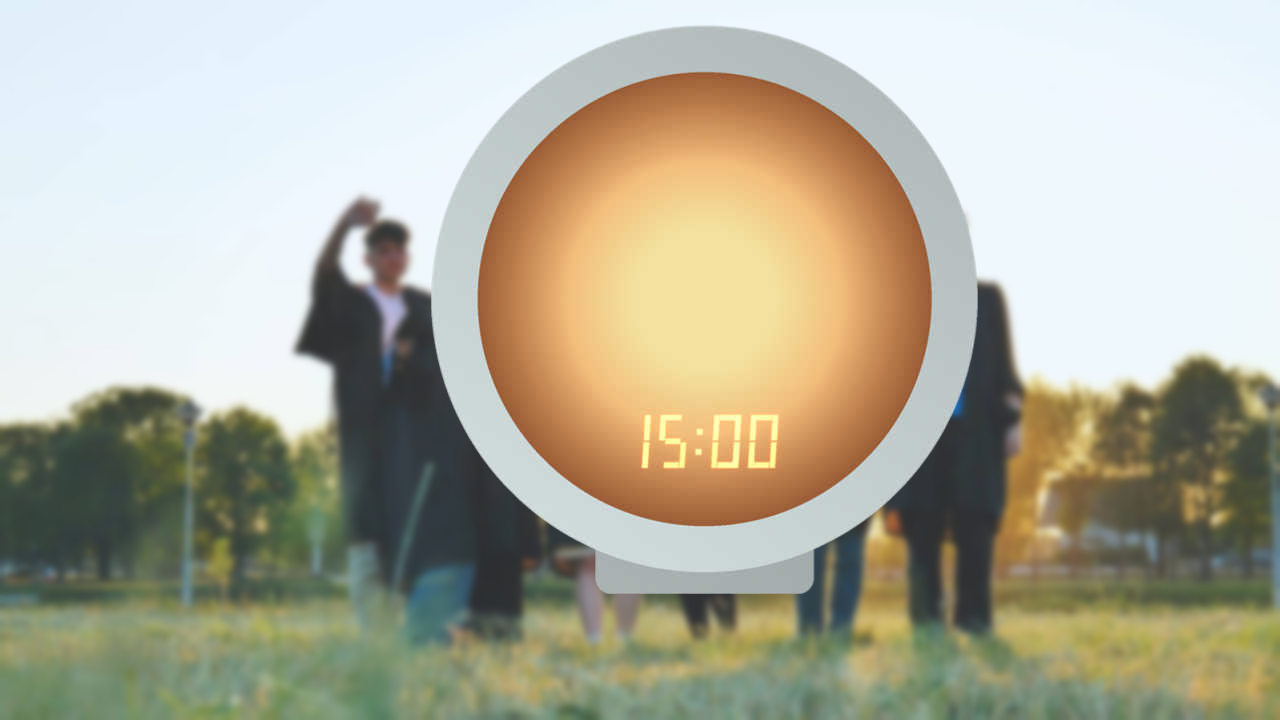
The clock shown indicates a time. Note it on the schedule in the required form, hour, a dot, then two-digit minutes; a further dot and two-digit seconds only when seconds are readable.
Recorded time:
15.00
